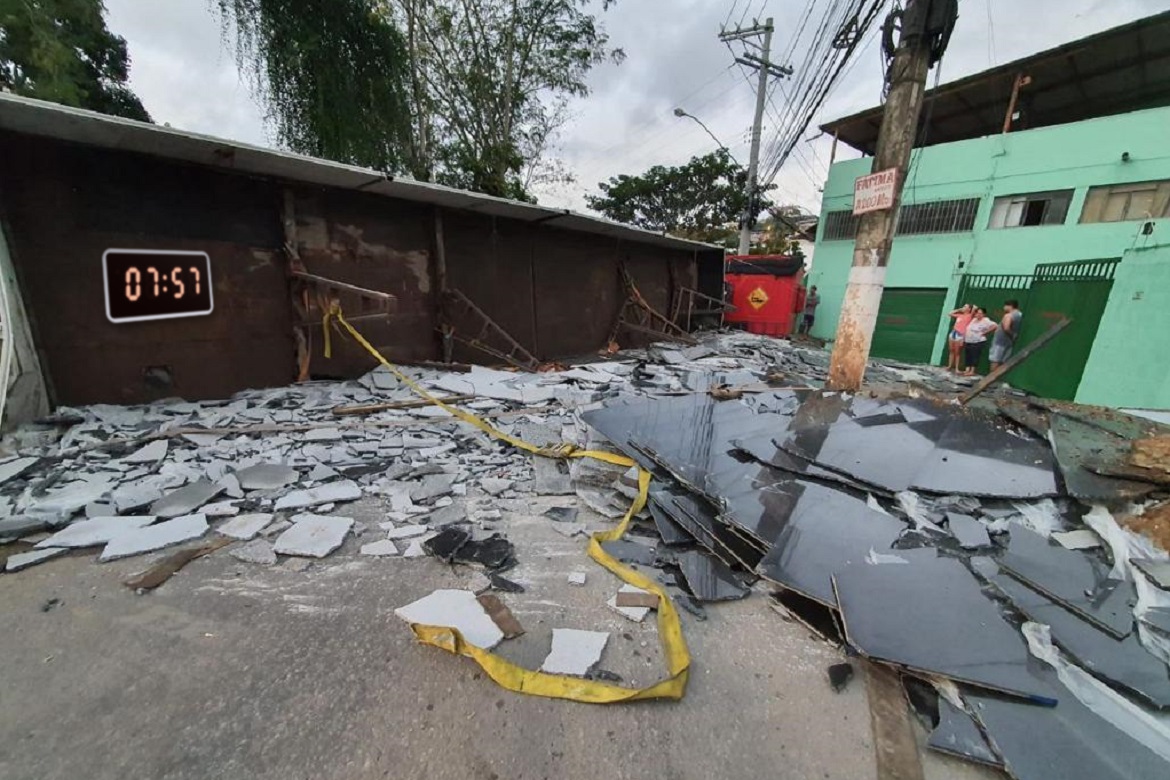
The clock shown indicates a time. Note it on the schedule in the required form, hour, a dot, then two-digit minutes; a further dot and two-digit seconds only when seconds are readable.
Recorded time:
7.57
